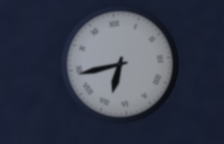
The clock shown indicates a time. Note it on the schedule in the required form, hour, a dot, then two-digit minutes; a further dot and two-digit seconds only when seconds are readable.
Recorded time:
6.44
